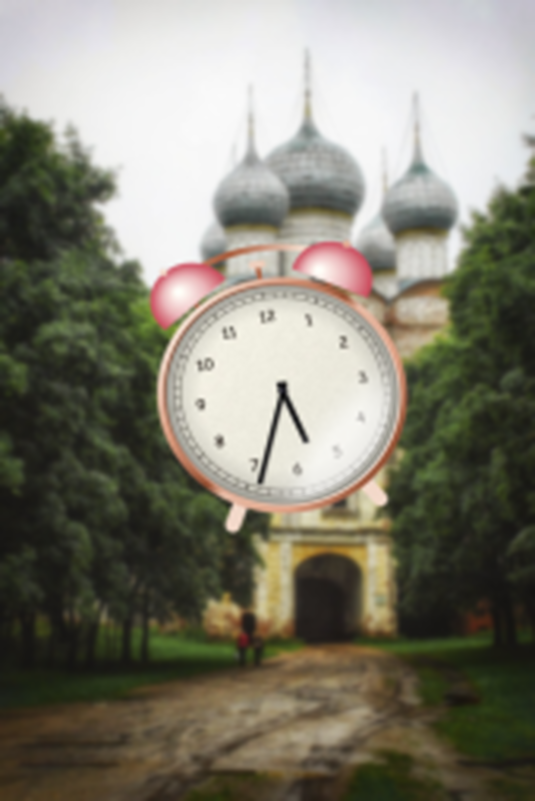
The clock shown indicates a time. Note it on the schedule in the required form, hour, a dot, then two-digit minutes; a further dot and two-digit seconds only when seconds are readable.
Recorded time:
5.34
